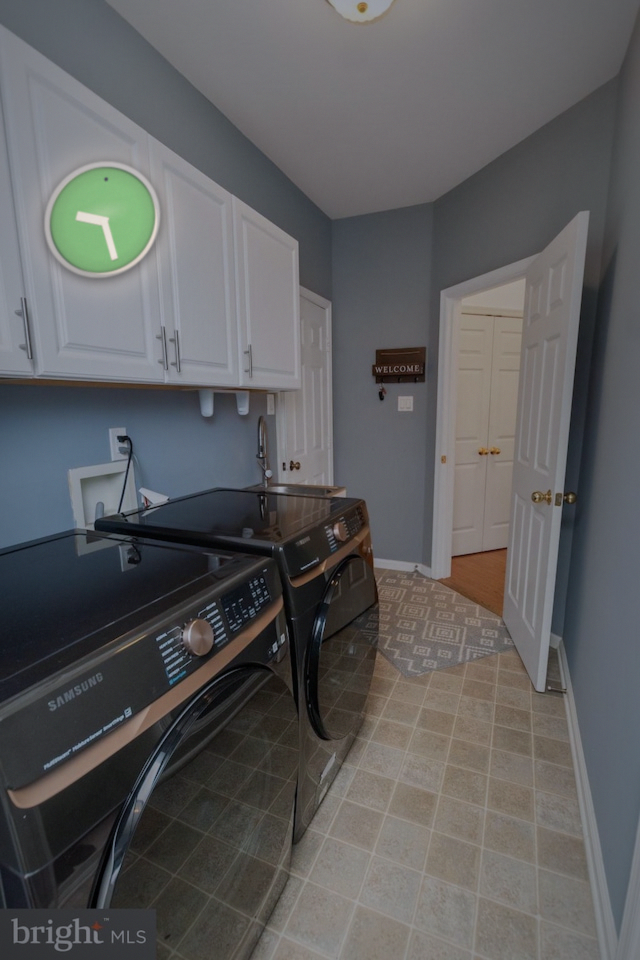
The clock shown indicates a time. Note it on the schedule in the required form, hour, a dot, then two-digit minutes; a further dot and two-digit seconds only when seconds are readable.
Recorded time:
9.27
